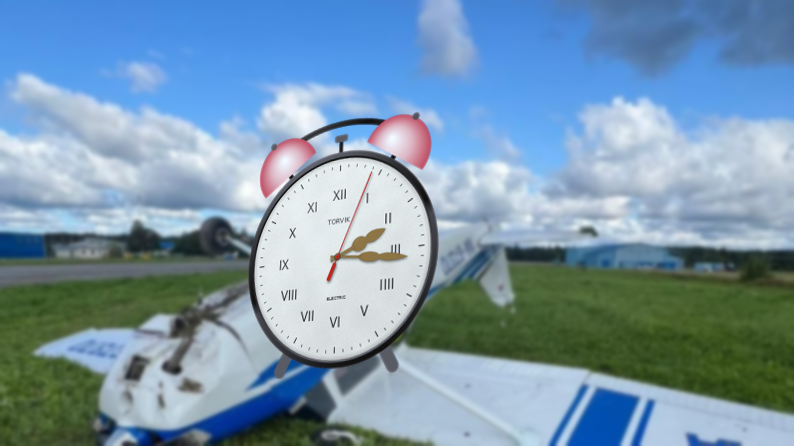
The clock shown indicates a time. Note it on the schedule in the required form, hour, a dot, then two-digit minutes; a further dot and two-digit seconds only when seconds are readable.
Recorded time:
2.16.04
